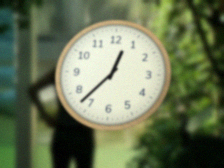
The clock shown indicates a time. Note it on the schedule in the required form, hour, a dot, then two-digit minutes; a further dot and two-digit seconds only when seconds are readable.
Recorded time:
12.37
